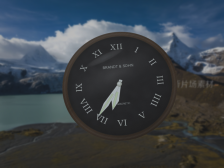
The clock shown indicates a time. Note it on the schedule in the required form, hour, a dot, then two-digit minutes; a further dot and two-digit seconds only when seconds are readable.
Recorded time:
6.36
